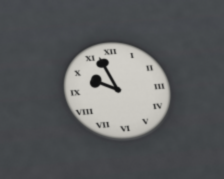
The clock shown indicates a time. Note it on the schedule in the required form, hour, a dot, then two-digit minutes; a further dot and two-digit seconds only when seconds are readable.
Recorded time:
9.57
